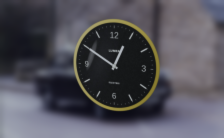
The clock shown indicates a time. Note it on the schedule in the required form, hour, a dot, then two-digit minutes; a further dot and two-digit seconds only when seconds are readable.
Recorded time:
12.50
